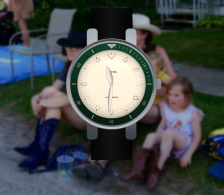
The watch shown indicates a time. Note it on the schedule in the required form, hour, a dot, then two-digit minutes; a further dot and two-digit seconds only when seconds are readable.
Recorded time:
11.31
